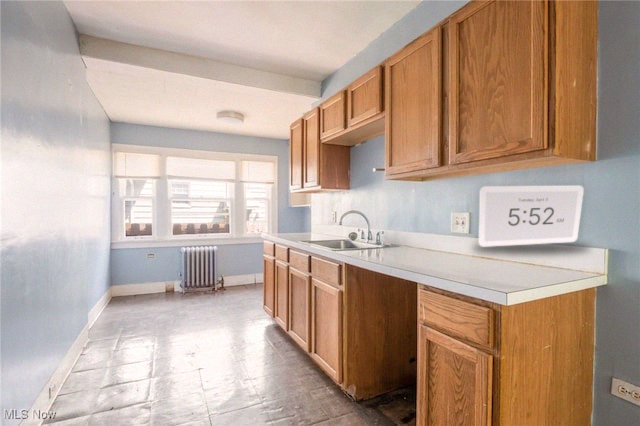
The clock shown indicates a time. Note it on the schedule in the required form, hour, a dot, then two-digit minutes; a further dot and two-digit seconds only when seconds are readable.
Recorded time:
5.52
